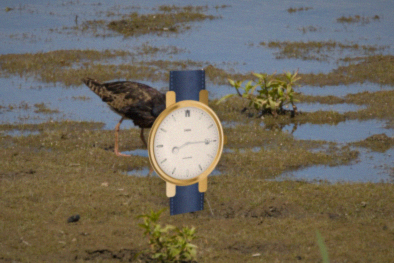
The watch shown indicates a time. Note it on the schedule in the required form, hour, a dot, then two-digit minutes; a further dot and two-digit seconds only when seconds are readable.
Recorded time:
8.15
